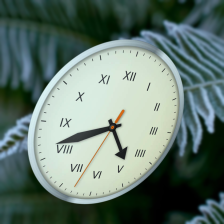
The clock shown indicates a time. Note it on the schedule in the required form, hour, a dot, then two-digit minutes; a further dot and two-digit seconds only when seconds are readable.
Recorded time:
4.41.33
